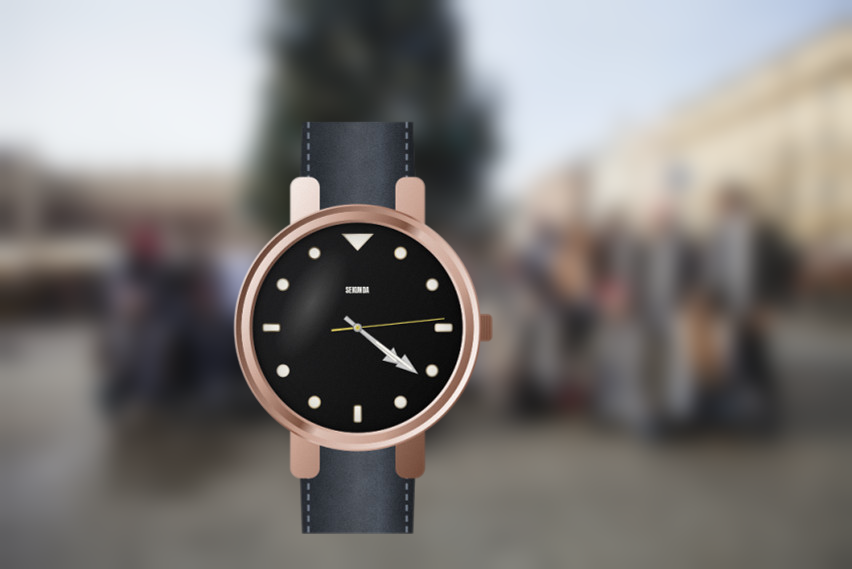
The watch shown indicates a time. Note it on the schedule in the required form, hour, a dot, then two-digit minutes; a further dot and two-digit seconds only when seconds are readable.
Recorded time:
4.21.14
